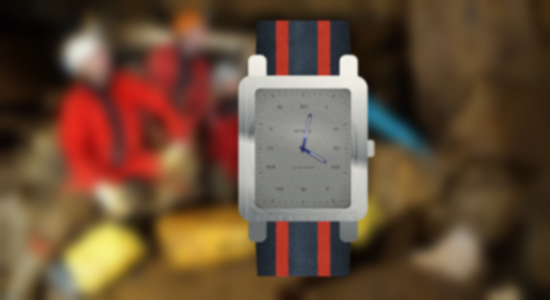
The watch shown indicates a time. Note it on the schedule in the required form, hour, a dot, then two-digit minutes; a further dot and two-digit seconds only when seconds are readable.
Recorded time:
4.02
